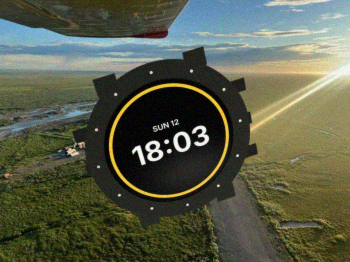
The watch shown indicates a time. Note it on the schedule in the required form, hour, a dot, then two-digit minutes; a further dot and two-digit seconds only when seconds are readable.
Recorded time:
18.03
